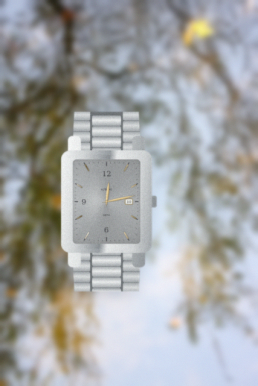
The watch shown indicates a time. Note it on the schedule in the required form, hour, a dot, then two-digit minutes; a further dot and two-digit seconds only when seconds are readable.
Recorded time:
12.13
